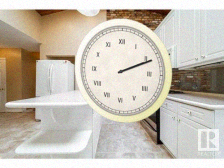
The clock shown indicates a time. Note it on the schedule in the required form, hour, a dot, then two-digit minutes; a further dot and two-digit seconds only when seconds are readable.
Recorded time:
2.11
